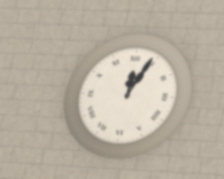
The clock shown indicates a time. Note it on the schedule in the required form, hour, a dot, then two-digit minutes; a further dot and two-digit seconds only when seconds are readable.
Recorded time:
12.04
